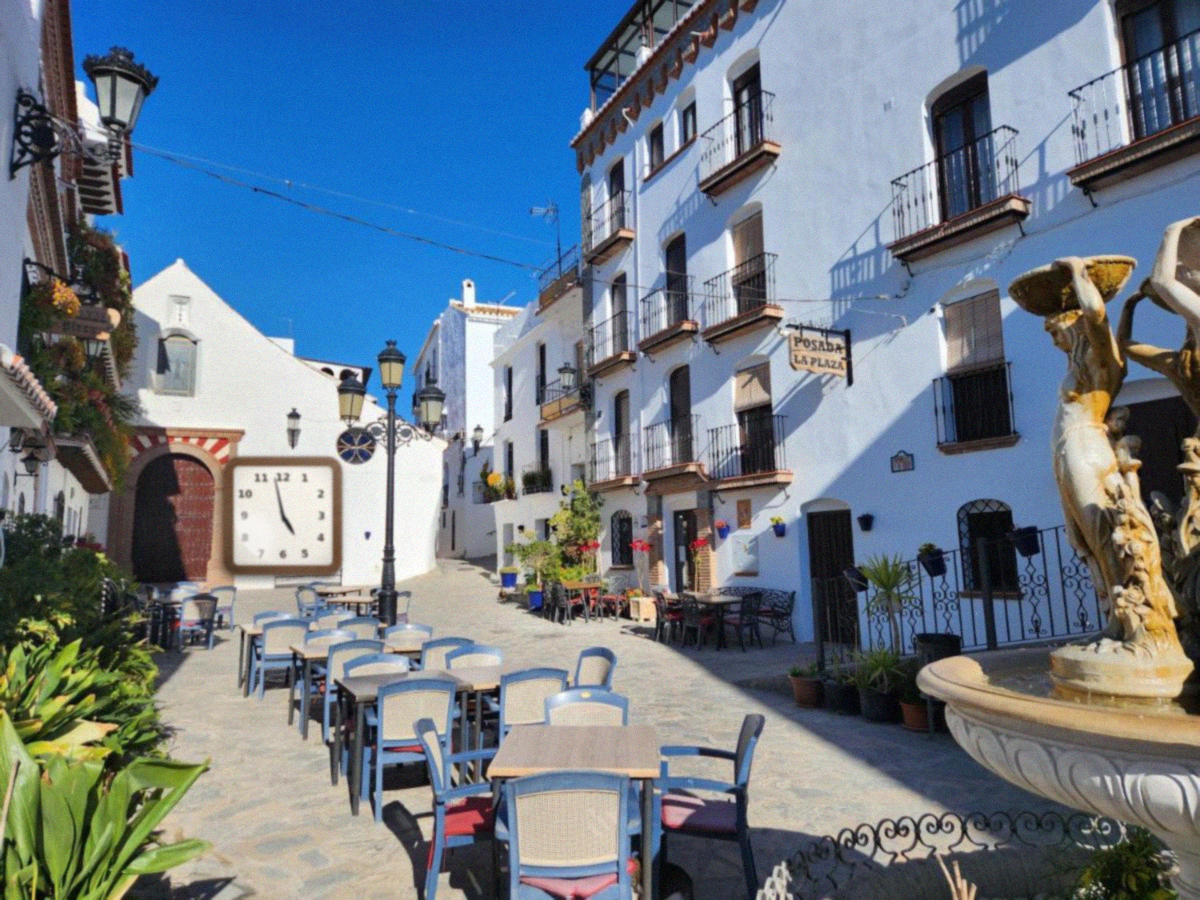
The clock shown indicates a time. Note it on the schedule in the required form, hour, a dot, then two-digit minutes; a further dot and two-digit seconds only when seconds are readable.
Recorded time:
4.58
